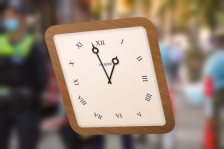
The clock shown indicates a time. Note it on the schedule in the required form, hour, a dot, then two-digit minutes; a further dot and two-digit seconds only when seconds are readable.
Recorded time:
12.58
